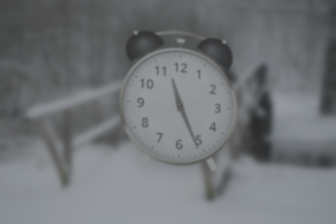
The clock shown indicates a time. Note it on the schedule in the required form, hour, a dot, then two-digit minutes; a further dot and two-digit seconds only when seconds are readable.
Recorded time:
11.26
